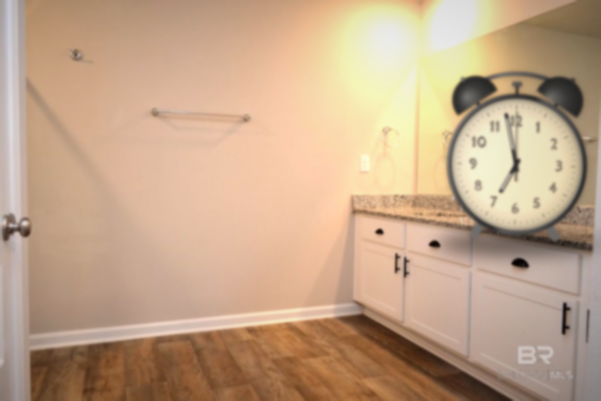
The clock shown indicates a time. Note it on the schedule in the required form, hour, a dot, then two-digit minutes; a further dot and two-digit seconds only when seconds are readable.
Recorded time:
6.58.00
